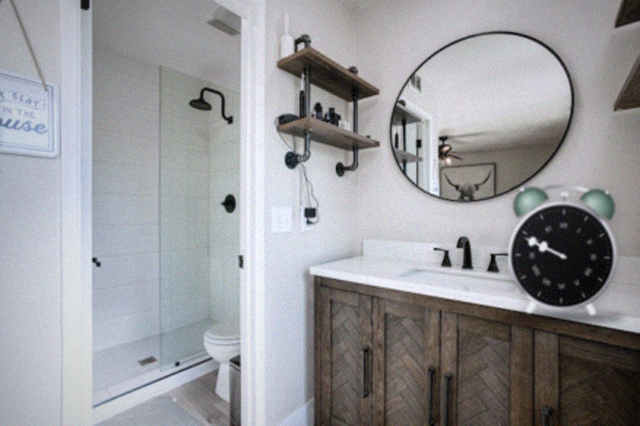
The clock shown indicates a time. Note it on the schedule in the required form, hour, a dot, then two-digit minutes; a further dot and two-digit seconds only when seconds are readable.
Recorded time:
9.49
